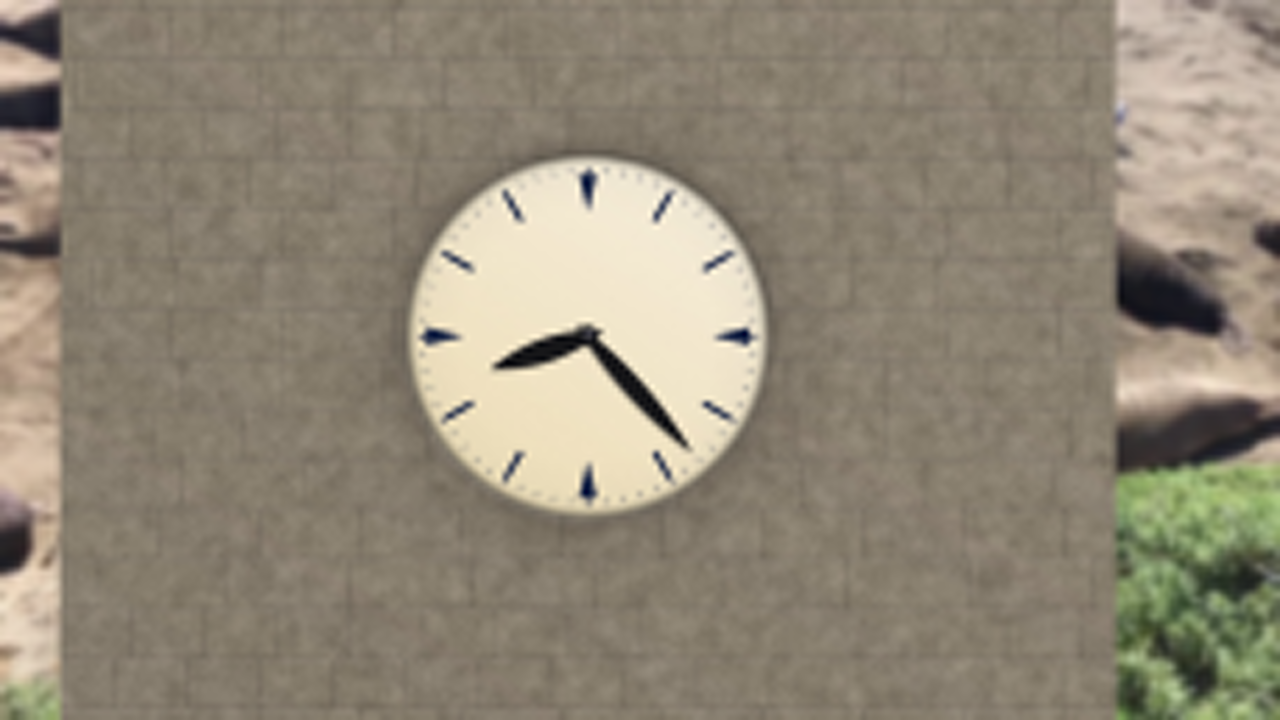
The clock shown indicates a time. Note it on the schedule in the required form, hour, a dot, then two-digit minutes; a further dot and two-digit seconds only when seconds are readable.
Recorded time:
8.23
